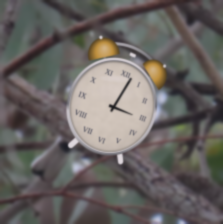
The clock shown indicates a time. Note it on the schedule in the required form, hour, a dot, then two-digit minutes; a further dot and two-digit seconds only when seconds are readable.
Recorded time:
3.02
